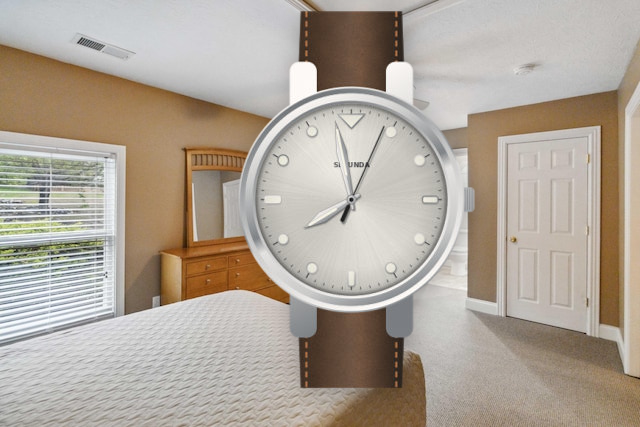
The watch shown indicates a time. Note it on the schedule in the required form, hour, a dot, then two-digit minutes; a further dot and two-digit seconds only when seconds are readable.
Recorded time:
7.58.04
